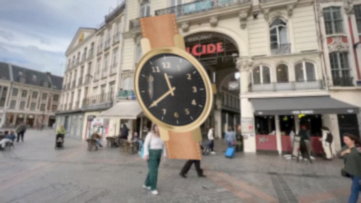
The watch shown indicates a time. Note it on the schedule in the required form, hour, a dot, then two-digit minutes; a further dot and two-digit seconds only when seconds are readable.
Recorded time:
11.40
